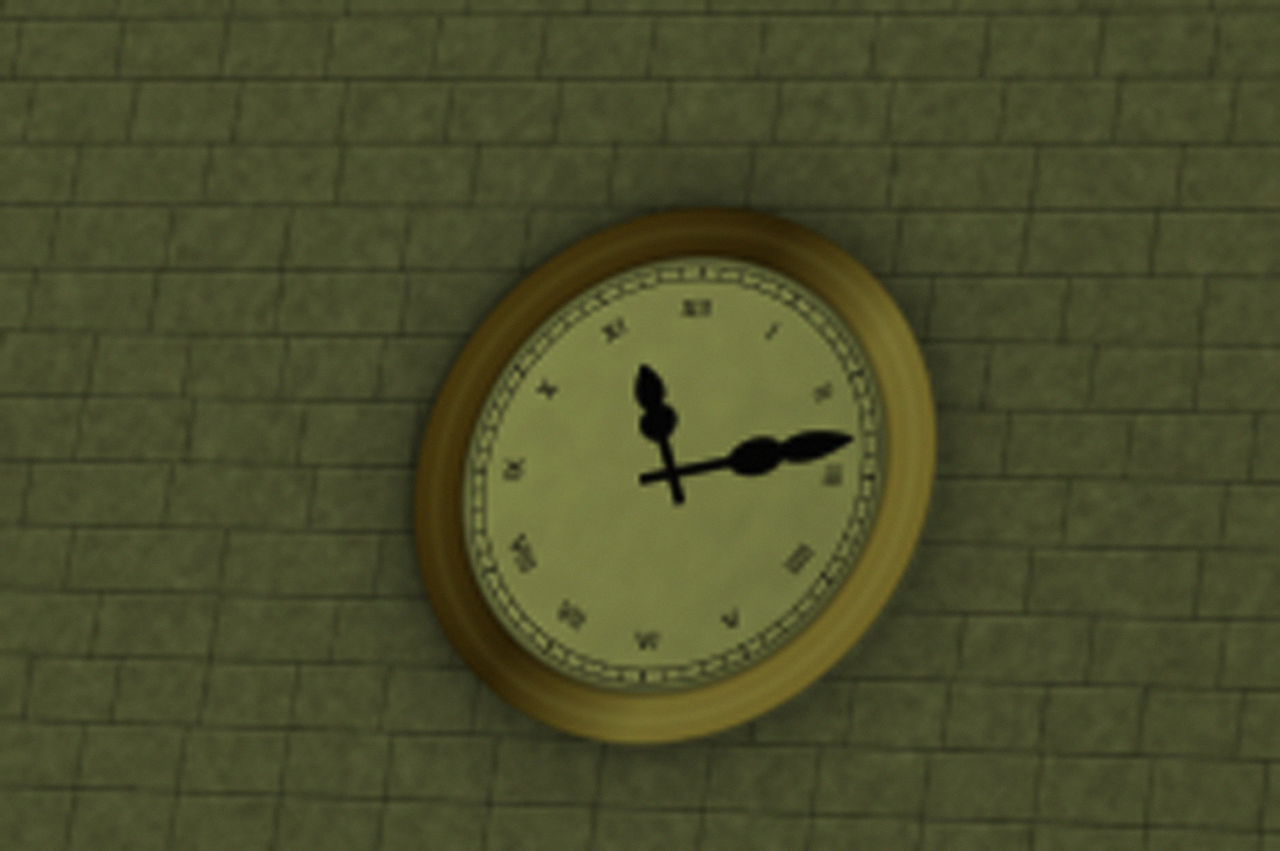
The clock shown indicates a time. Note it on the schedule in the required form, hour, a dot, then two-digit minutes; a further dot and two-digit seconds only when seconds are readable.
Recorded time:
11.13
